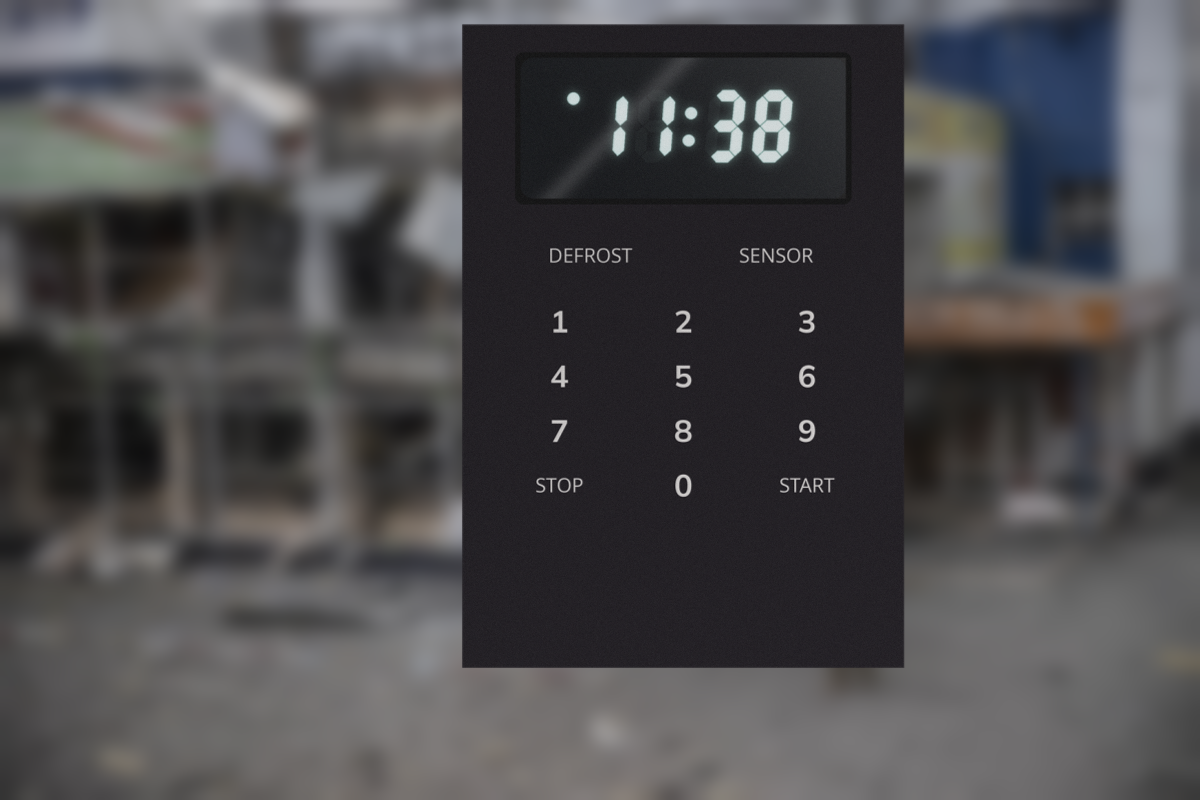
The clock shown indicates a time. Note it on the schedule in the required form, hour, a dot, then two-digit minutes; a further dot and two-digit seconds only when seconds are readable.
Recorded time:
11.38
